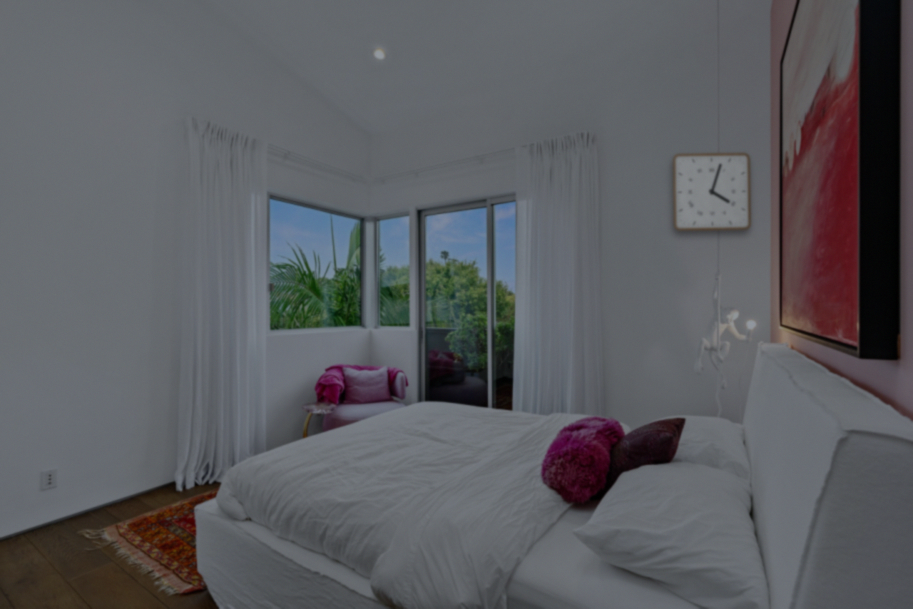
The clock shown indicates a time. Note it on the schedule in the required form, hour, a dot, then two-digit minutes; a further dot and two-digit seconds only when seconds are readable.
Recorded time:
4.03
